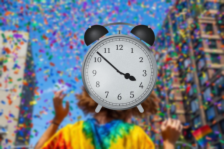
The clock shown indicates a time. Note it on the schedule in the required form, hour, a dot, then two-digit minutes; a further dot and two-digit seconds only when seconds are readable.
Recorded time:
3.52
